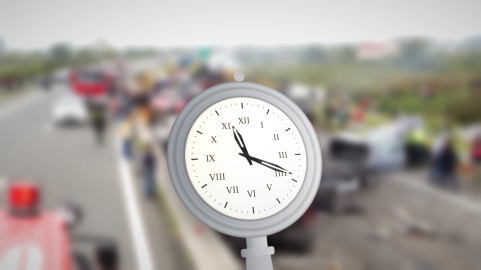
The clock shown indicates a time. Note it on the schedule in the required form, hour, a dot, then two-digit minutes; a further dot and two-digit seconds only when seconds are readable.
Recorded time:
11.19
